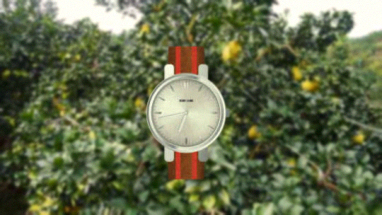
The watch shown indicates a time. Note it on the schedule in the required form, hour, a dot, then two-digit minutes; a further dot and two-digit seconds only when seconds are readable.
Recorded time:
6.43
